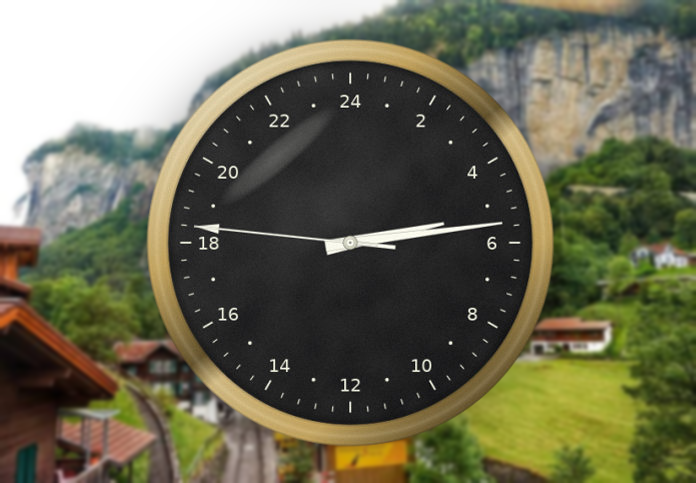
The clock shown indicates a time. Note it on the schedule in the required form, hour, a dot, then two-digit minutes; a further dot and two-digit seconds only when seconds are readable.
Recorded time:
5.13.46
